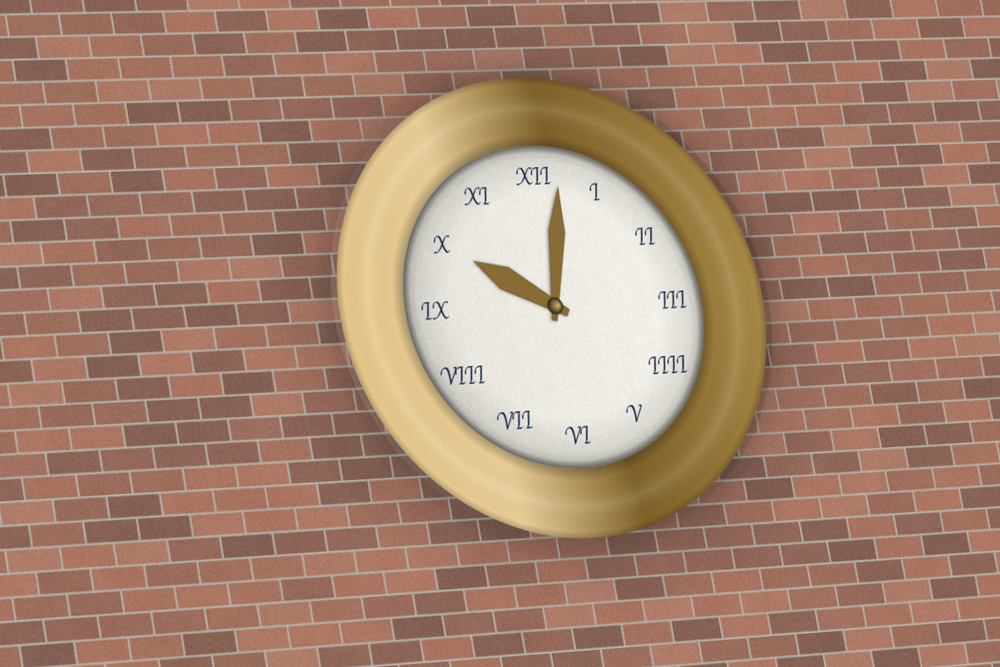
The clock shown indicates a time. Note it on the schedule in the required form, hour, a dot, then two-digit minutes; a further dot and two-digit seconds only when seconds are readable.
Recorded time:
10.02
